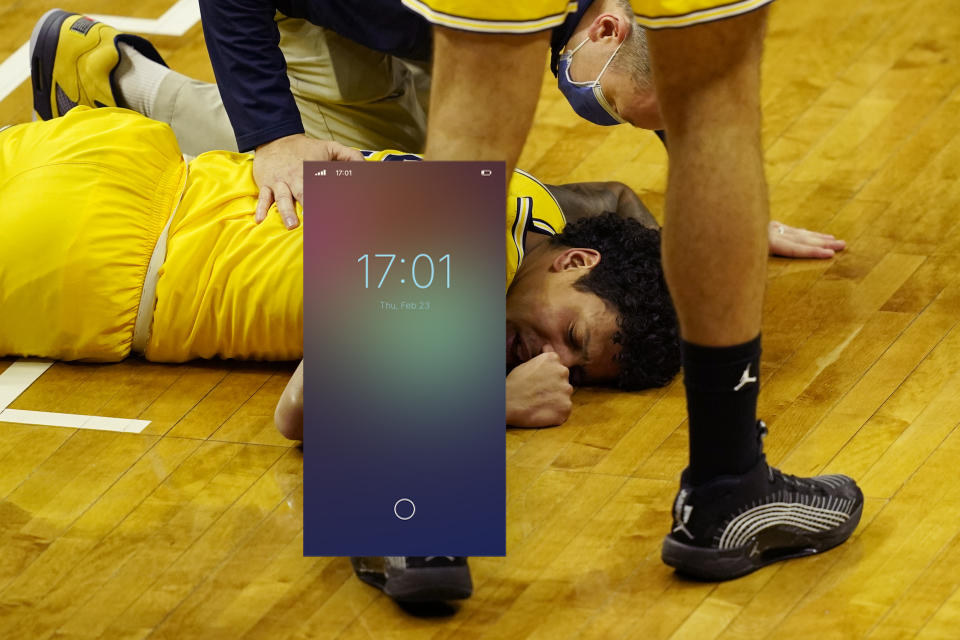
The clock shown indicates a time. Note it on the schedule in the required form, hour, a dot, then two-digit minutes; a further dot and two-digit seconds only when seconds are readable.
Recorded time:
17.01
